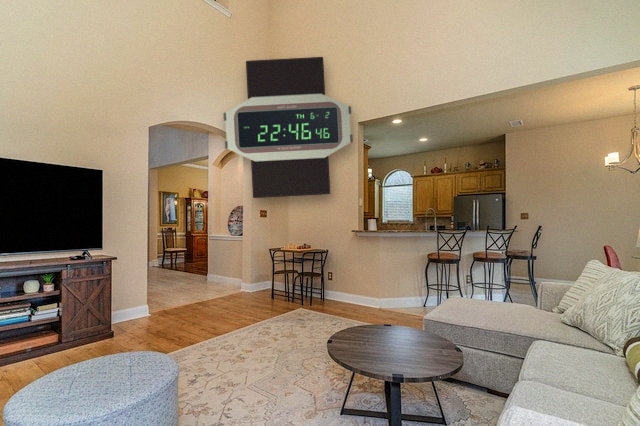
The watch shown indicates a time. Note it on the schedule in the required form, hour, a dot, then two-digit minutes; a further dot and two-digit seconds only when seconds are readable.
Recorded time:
22.46.46
